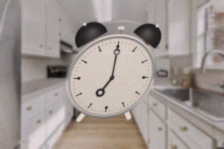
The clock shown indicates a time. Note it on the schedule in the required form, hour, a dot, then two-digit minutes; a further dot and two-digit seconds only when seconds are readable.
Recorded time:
7.00
